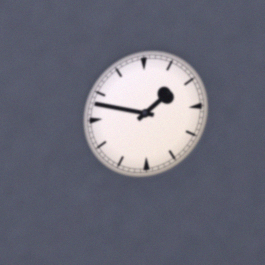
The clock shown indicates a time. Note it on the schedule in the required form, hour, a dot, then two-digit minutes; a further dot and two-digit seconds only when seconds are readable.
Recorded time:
1.48
